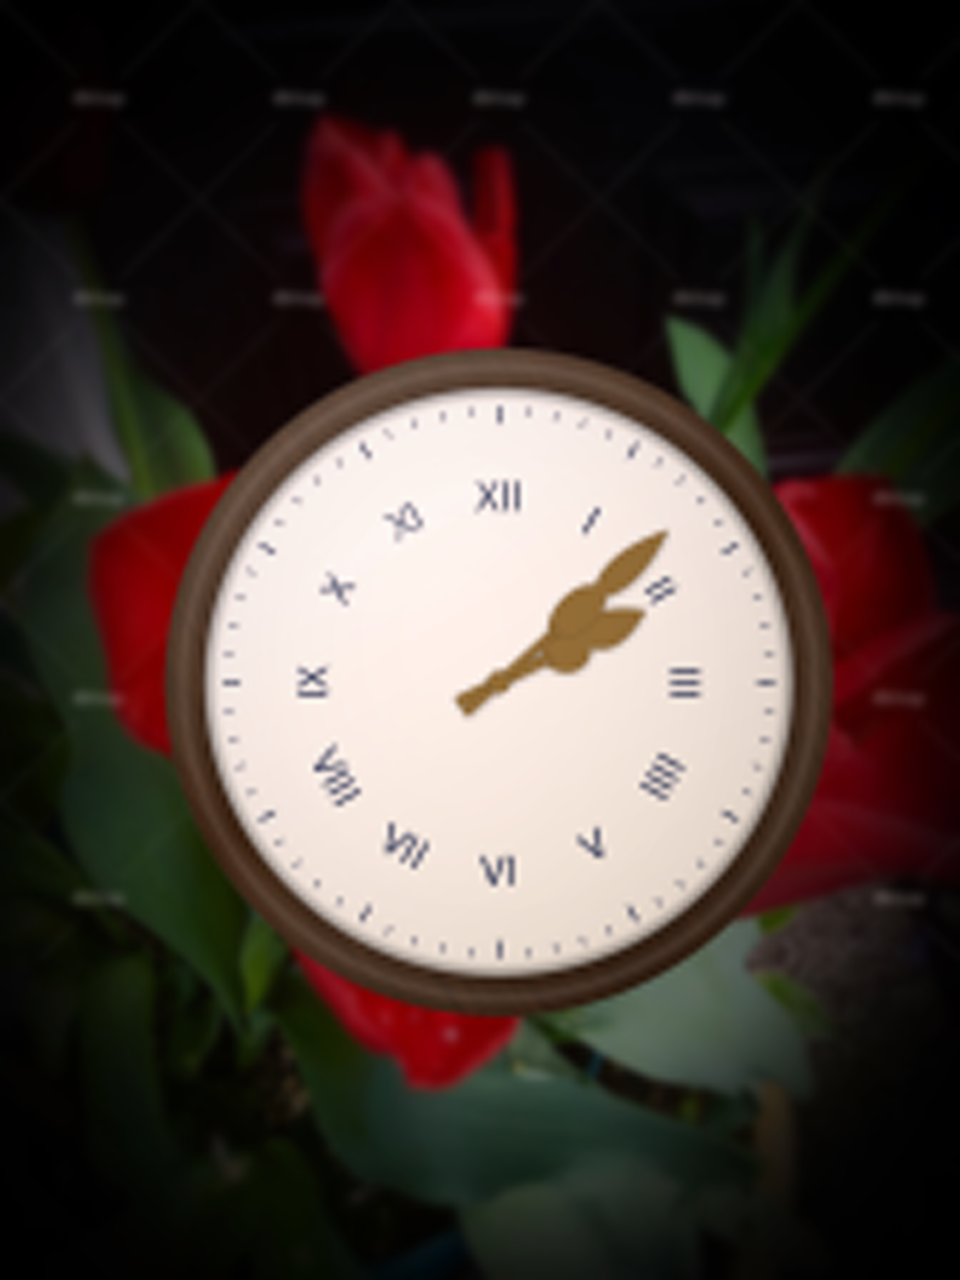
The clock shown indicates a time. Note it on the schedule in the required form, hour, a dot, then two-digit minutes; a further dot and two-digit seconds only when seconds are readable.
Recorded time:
2.08
